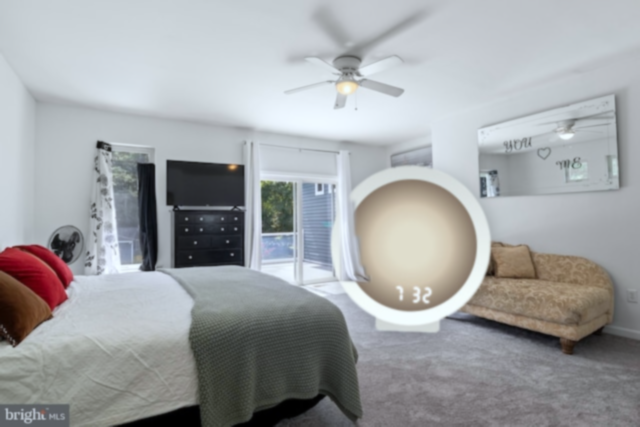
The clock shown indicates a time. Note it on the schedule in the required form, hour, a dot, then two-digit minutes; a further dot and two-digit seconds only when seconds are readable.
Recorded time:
7.32
